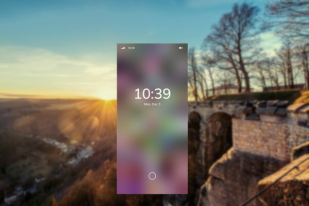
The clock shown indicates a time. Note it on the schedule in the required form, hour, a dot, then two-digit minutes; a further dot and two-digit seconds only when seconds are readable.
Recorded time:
10.39
